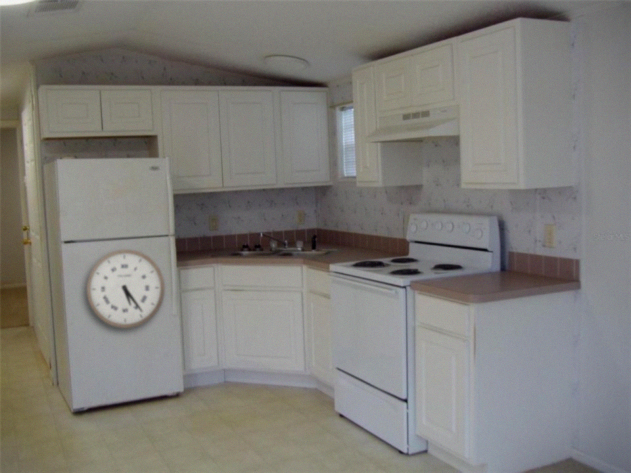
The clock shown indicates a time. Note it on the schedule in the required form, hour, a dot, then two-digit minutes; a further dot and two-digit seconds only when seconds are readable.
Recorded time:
5.24
